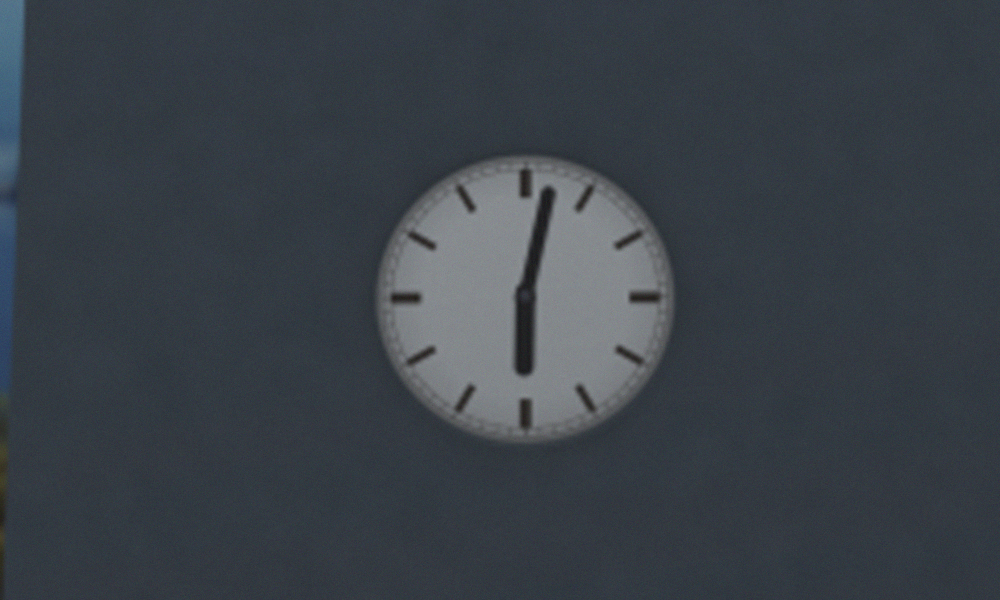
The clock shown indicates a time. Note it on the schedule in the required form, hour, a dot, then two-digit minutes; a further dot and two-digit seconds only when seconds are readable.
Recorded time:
6.02
